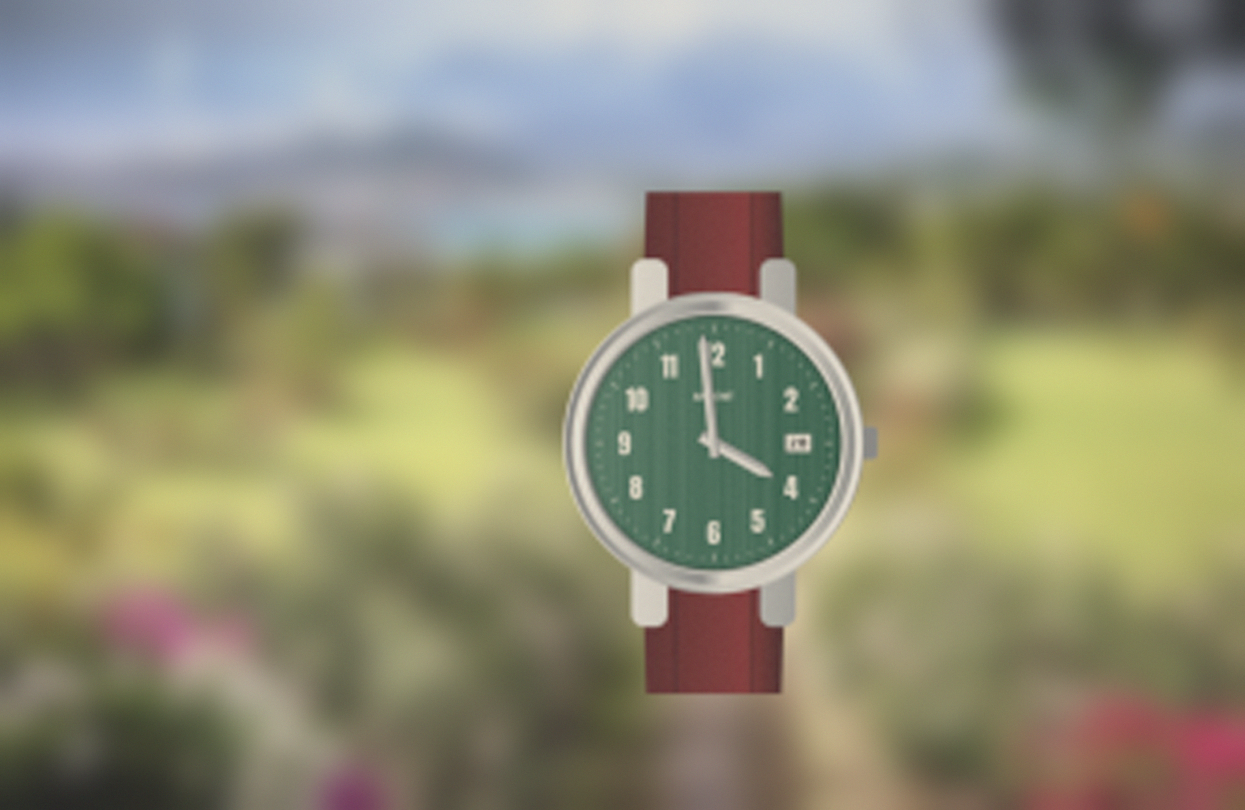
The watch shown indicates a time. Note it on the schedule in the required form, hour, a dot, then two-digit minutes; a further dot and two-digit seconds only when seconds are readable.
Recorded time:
3.59
